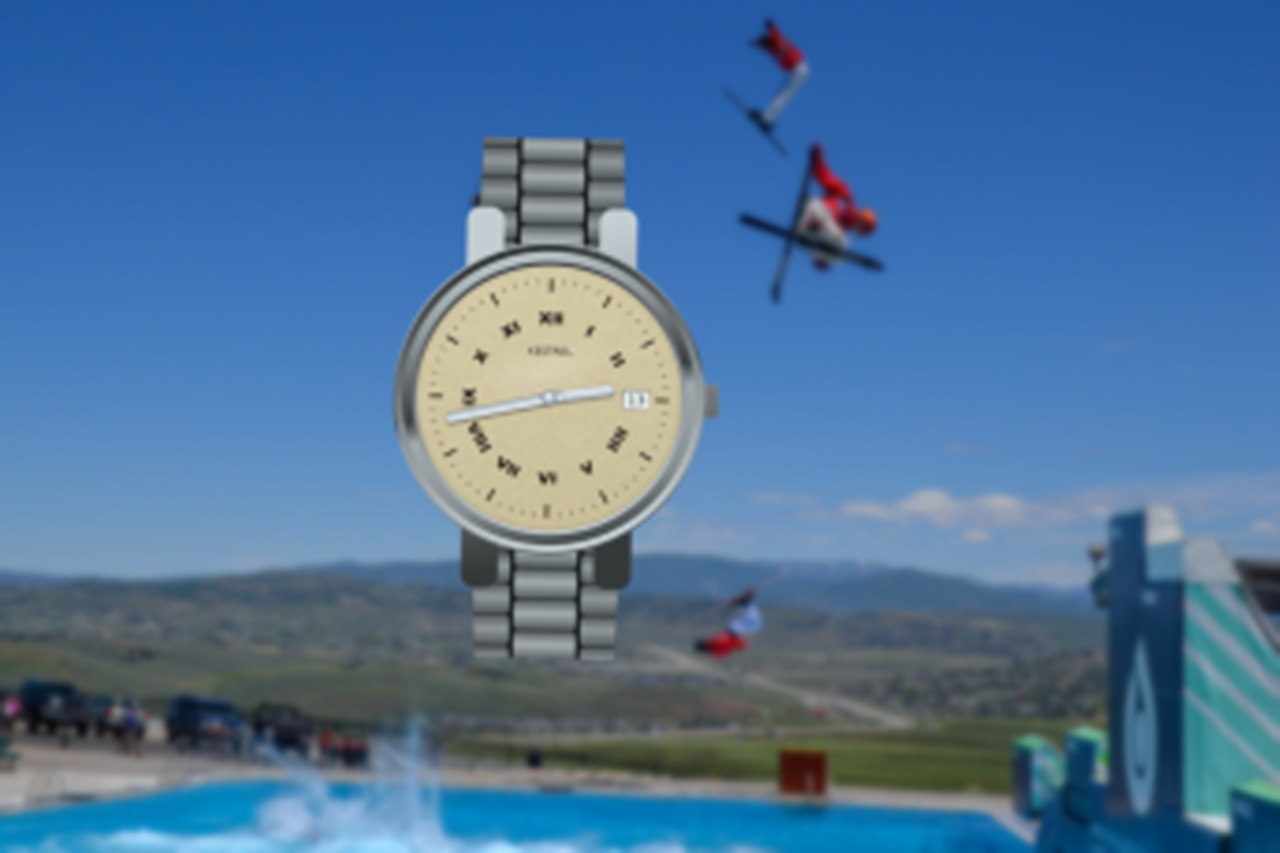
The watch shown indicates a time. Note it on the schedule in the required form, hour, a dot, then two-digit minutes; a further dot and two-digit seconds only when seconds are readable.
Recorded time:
2.43
